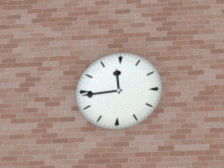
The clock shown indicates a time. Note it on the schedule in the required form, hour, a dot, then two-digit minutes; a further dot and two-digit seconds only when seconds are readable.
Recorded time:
11.44
